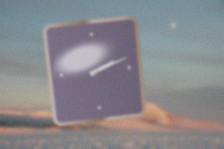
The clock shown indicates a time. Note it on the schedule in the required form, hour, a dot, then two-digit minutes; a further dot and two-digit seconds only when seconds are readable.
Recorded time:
2.12
